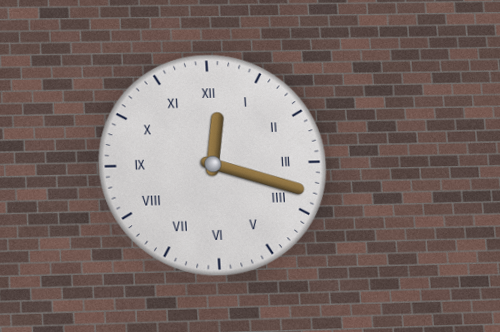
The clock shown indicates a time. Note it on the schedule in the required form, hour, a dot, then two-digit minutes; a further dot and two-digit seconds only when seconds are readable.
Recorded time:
12.18
